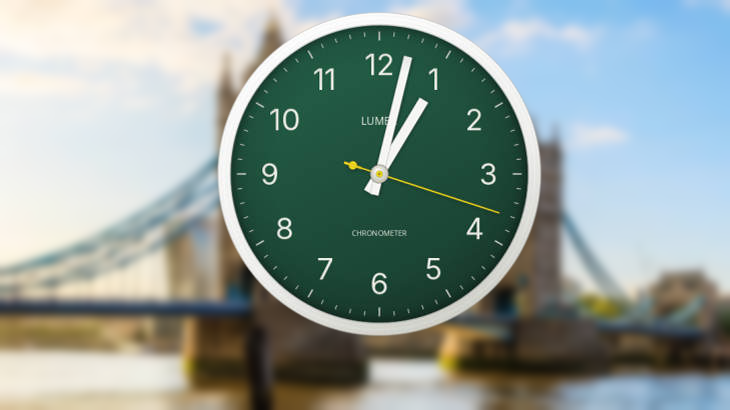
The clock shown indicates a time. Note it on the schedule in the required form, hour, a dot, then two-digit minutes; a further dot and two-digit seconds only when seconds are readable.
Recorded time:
1.02.18
